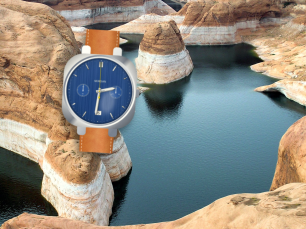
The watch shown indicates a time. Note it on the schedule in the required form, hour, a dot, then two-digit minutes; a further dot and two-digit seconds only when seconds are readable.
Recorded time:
2.31
